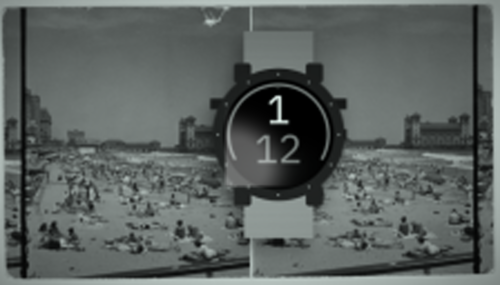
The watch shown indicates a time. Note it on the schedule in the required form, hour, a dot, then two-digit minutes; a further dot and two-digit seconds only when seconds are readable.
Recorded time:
1.12
